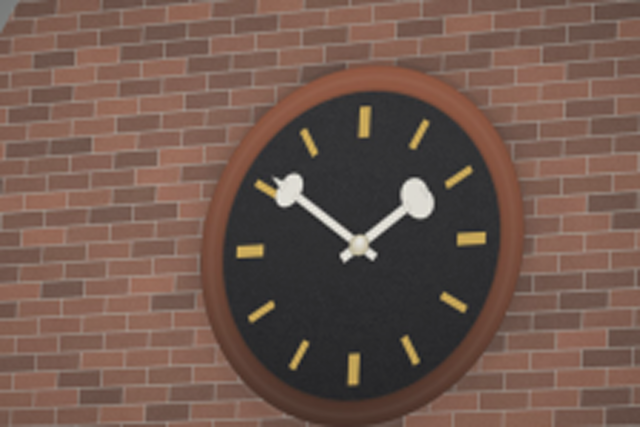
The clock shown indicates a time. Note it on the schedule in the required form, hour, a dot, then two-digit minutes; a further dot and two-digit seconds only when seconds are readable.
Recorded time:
1.51
